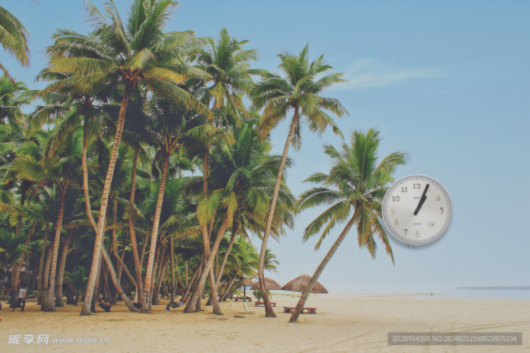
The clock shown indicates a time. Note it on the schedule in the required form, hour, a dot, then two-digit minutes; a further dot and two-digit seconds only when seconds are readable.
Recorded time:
1.04
